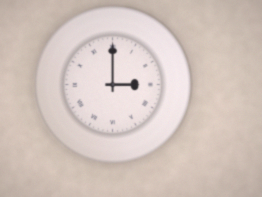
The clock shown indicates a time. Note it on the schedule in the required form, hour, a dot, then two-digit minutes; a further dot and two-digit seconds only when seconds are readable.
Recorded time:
3.00
